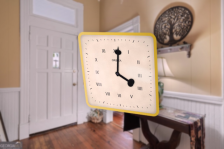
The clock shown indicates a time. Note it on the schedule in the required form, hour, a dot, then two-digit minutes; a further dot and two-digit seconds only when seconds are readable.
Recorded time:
4.01
